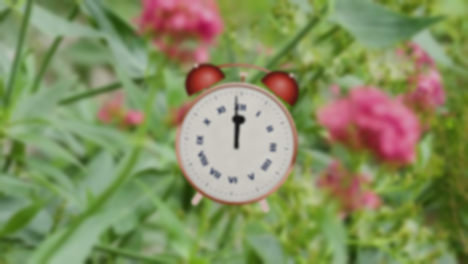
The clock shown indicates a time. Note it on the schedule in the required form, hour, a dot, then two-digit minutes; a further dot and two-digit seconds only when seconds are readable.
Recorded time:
11.59
